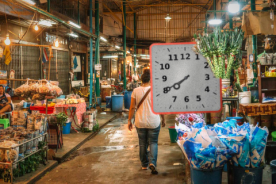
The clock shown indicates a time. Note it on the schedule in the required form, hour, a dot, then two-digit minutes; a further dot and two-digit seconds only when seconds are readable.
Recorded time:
7.40
